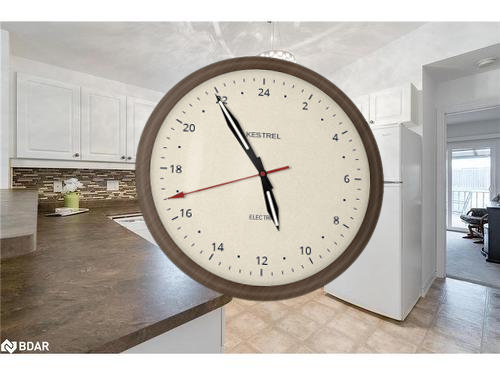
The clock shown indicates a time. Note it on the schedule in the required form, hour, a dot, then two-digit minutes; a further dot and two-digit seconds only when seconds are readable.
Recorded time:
10.54.42
